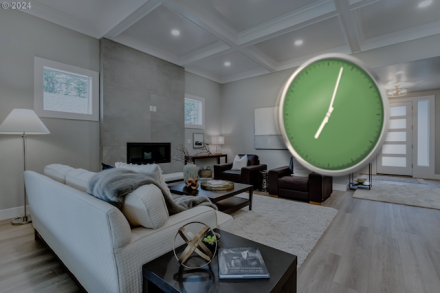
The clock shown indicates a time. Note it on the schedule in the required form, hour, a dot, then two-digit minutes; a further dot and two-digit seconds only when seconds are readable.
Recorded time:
7.03
